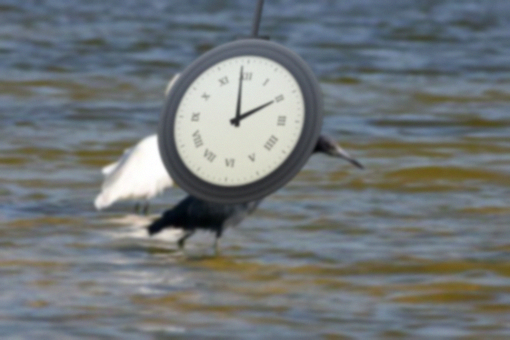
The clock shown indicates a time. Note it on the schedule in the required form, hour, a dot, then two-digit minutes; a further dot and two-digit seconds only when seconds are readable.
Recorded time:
1.59
